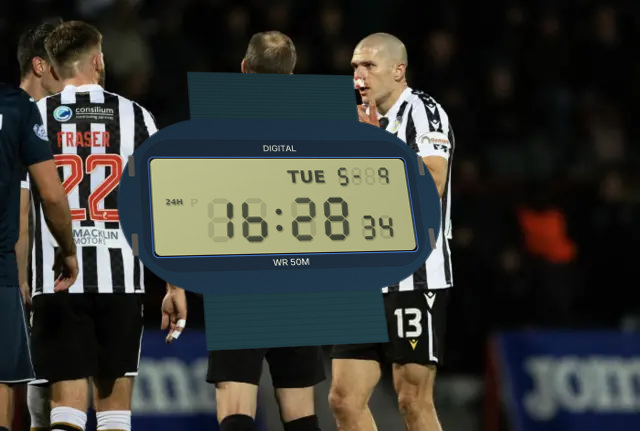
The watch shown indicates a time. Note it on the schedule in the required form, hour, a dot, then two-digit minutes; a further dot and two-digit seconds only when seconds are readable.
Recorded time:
16.28.34
